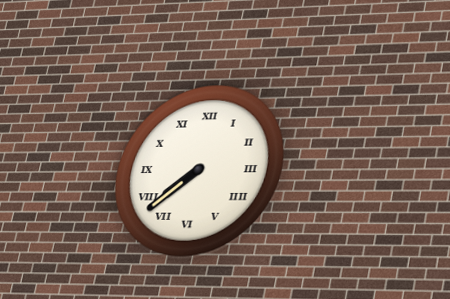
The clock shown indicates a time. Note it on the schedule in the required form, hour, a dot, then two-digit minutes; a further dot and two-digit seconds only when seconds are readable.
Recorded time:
7.38
